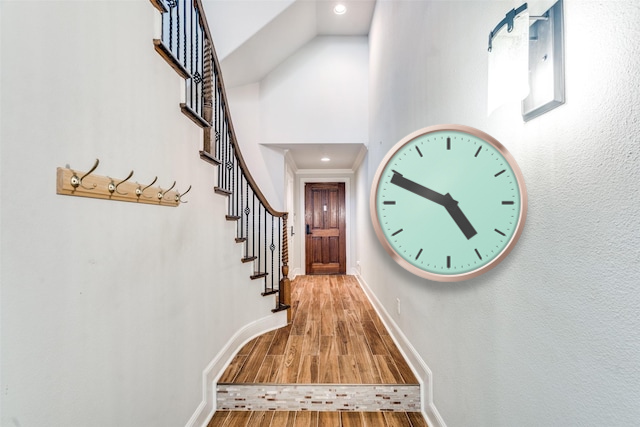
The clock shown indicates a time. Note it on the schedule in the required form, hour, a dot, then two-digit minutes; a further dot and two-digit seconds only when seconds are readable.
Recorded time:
4.49
